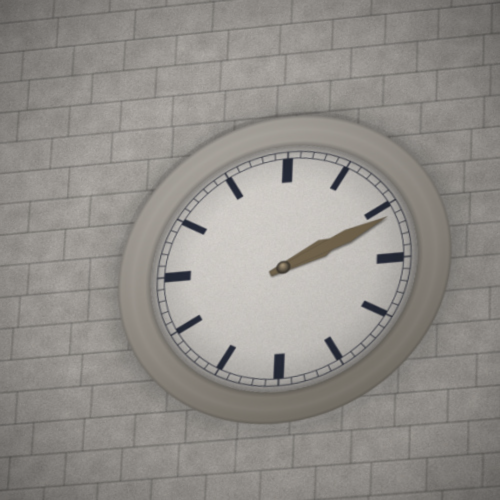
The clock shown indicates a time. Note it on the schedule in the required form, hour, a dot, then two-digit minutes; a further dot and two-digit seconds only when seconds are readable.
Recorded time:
2.11
